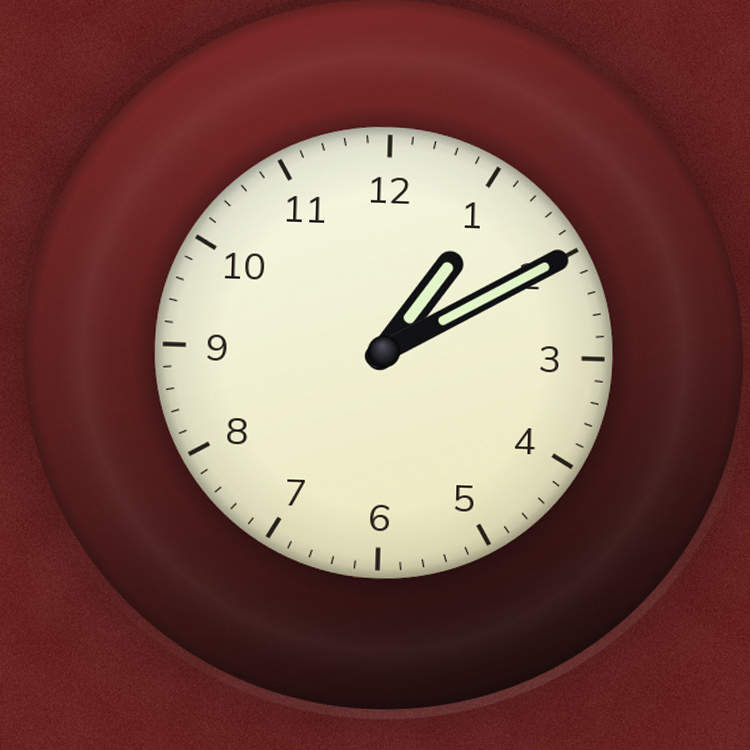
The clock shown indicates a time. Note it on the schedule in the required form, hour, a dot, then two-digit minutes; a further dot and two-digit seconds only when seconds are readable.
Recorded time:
1.10
